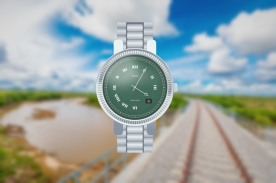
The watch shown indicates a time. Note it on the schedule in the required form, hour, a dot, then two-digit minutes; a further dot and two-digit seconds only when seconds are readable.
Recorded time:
4.05
